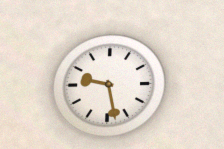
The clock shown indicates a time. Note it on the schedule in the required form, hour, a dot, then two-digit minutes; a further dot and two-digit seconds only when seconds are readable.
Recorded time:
9.28
